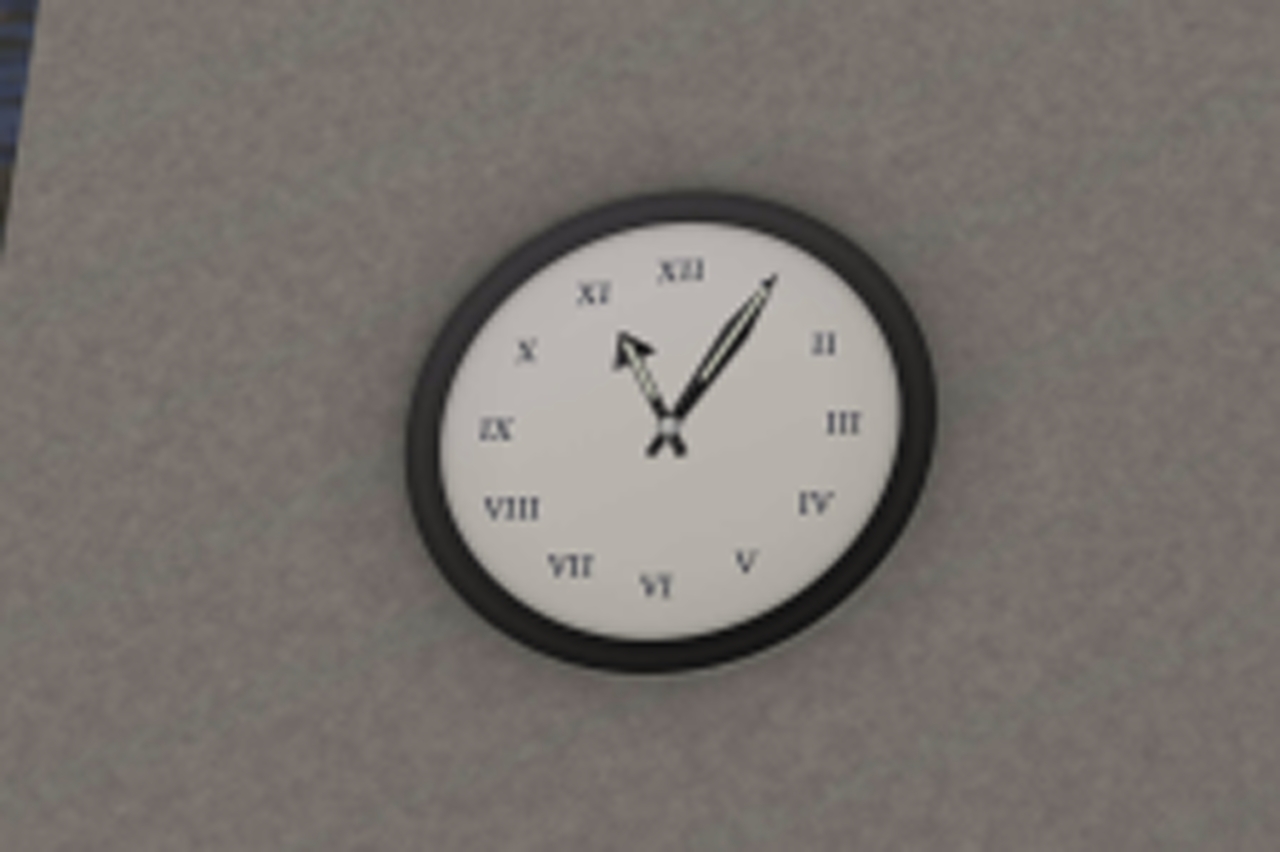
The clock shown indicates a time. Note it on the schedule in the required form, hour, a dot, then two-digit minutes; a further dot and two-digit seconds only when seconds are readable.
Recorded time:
11.05
